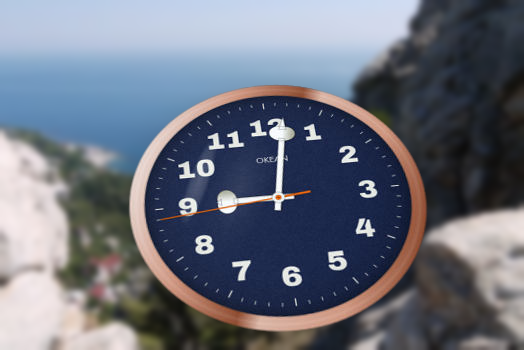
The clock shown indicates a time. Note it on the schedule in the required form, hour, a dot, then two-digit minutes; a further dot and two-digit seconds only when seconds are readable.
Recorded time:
9.01.44
